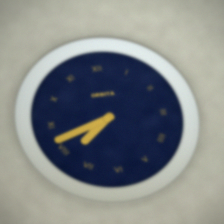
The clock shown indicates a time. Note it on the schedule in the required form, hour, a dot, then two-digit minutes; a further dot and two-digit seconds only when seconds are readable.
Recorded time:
7.42
